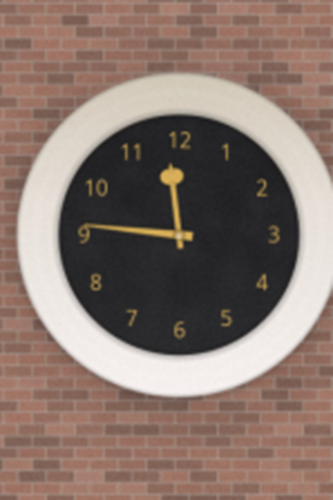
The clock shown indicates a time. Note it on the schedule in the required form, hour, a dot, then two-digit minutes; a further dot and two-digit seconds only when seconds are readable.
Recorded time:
11.46
